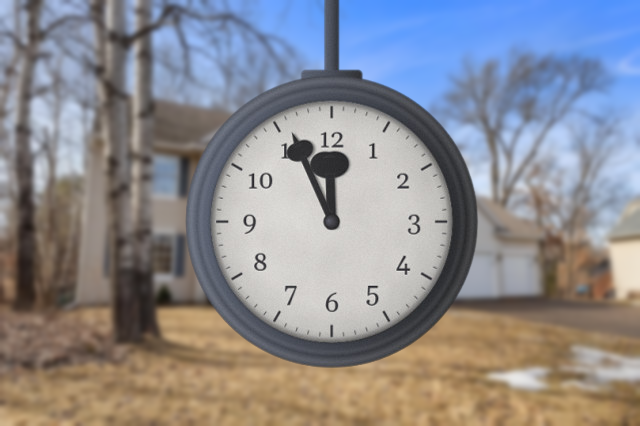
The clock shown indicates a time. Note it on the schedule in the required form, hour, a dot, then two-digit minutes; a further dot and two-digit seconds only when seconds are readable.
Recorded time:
11.56
